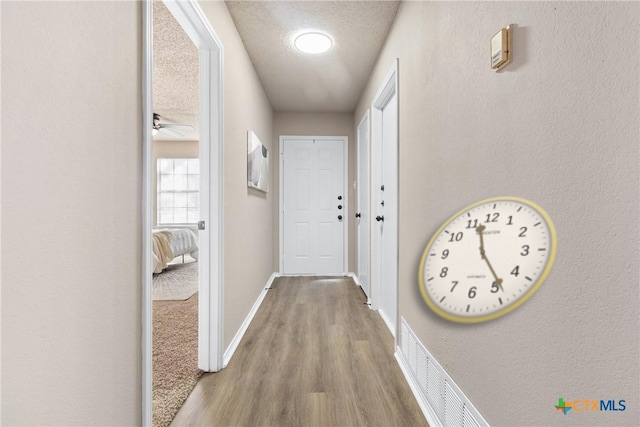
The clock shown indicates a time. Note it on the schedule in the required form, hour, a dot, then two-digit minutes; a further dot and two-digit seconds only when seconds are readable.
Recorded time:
11.24
